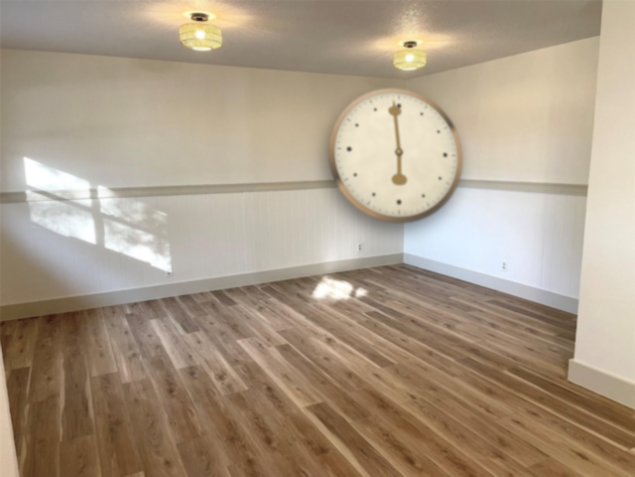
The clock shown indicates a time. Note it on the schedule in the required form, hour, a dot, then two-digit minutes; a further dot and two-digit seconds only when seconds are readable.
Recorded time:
5.59
